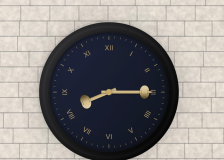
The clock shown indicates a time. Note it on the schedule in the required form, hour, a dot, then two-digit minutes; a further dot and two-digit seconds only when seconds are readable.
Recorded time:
8.15
